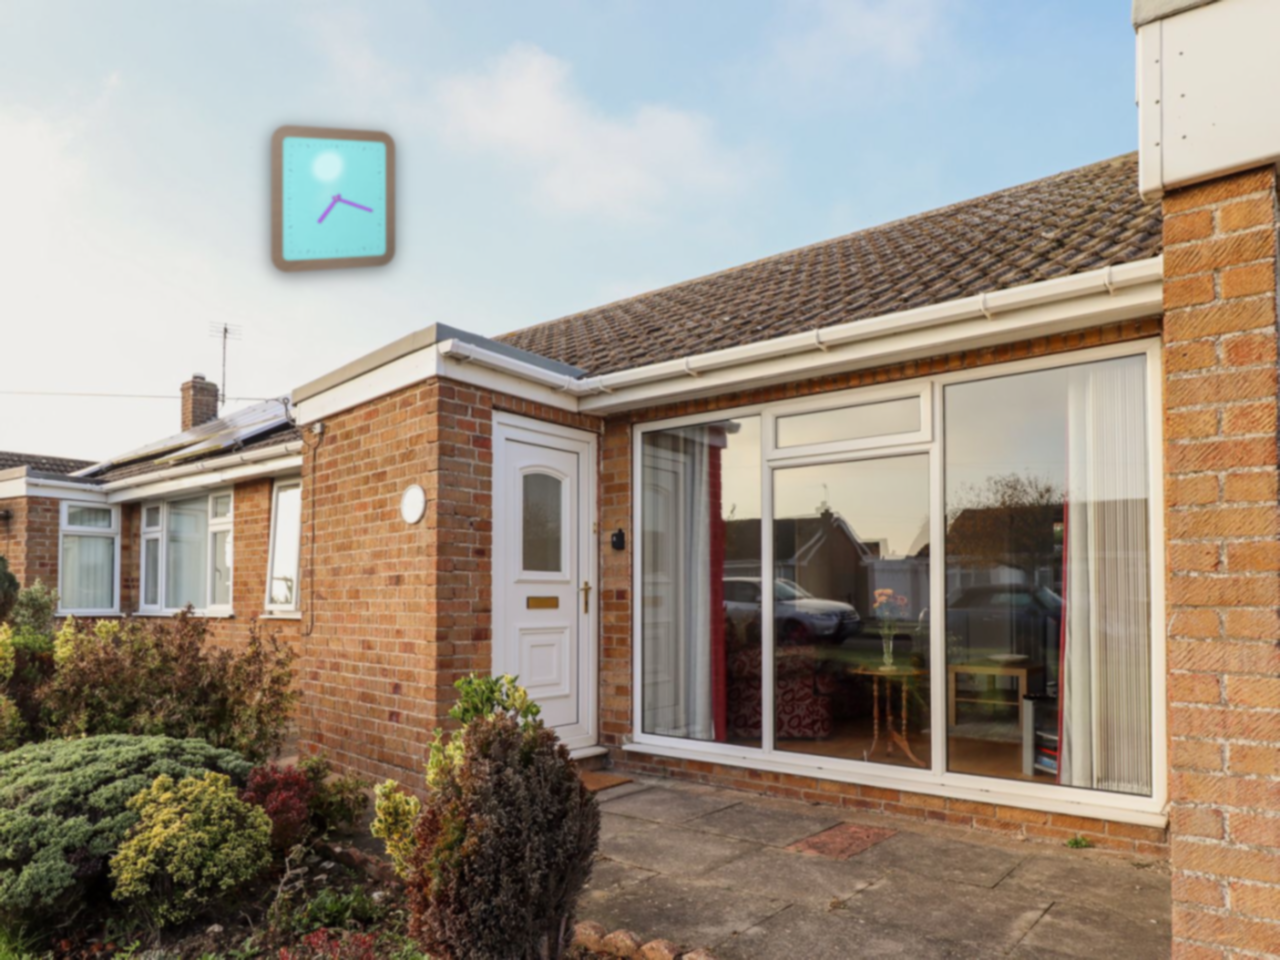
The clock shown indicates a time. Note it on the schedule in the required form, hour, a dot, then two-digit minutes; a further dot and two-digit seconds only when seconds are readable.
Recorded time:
7.18
